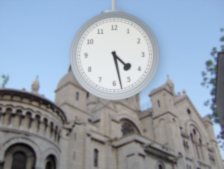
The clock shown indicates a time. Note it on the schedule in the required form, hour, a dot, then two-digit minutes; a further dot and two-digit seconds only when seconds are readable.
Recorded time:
4.28
